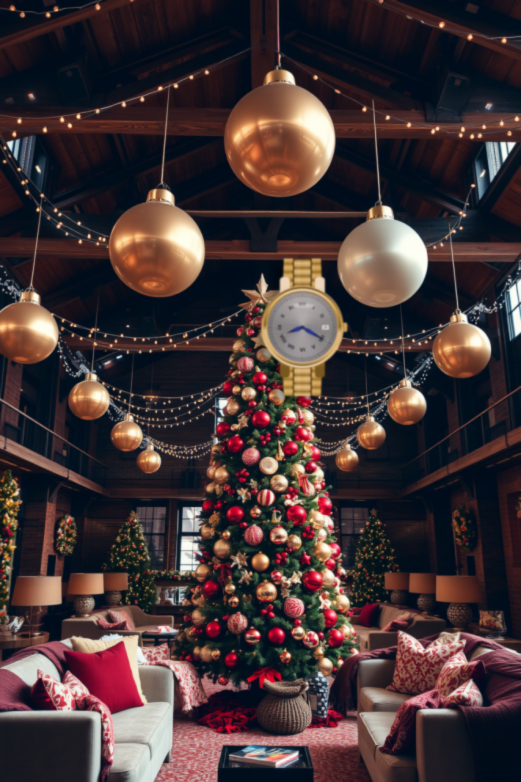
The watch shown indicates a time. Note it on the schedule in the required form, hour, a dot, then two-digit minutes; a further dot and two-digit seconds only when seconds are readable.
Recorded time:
8.20
